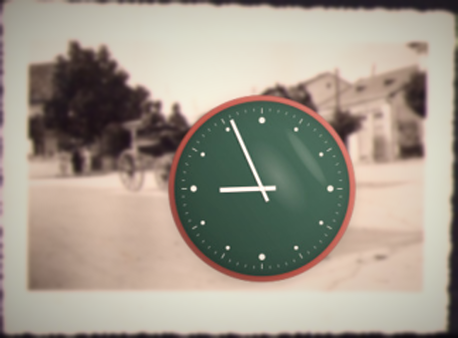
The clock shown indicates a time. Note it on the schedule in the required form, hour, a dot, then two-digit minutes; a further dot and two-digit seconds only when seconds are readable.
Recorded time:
8.56
